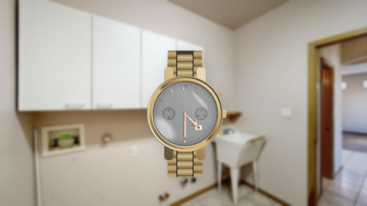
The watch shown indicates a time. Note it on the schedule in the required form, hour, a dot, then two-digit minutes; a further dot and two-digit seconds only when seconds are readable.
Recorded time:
4.30
